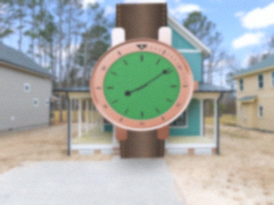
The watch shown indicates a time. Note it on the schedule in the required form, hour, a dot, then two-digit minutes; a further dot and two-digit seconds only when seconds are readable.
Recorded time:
8.09
